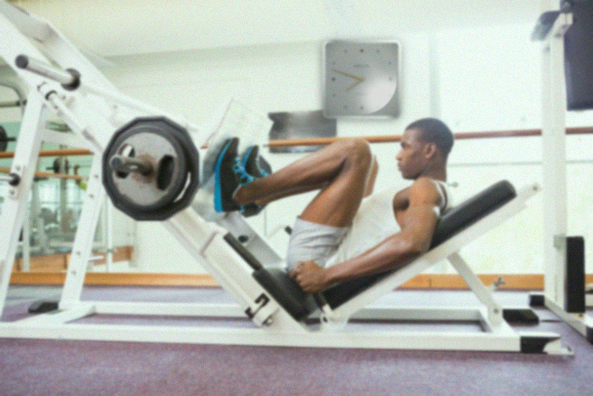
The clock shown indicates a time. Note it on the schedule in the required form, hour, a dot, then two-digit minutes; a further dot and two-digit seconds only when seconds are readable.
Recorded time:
7.48
